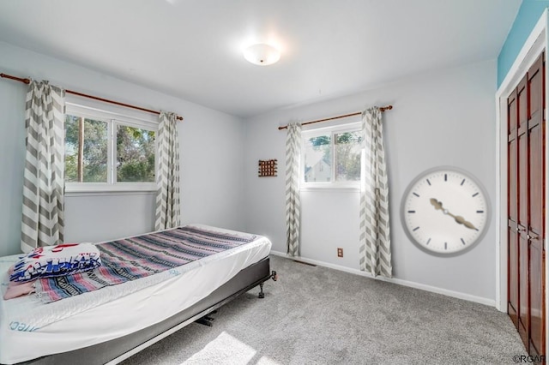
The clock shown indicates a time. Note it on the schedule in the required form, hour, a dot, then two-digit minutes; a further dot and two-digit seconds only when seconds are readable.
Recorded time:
10.20
